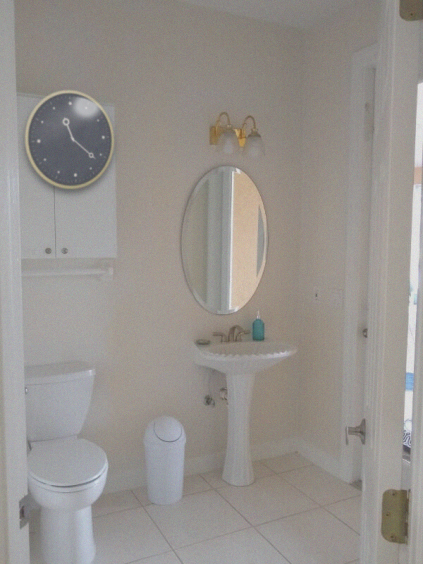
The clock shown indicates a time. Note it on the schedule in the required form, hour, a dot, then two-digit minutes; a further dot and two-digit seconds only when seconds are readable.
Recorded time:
11.22
